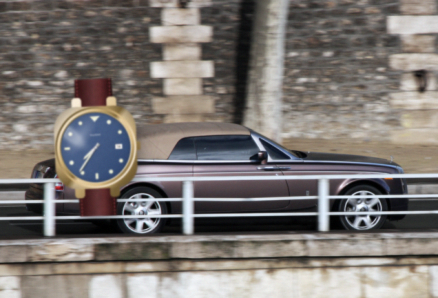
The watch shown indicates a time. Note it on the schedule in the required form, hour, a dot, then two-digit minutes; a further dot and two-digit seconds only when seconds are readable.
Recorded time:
7.36
